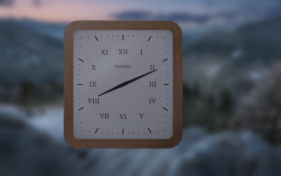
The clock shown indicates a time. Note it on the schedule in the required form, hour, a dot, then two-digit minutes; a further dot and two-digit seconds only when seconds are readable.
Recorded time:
8.11
